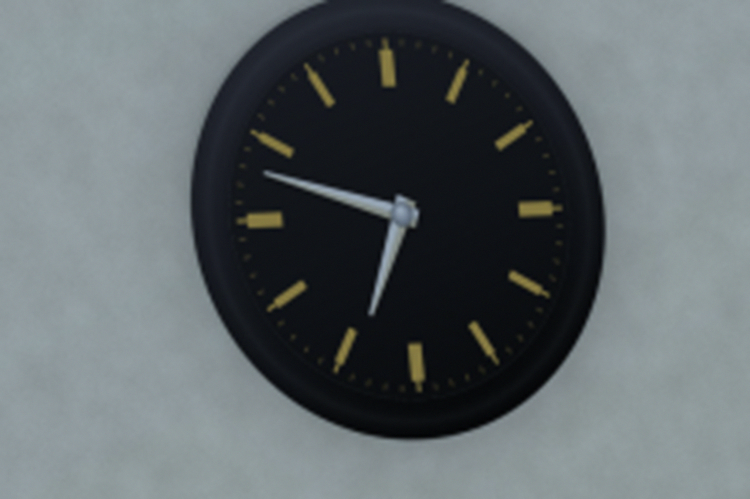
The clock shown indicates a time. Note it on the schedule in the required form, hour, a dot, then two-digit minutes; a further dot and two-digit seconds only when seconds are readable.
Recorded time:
6.48
